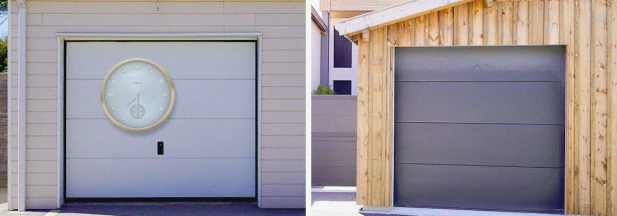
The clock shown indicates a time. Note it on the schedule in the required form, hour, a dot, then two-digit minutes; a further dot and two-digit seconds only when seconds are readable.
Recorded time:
7.30
